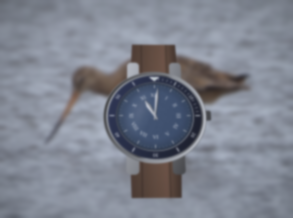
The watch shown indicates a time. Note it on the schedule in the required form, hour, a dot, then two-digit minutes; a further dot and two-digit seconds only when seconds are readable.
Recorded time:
11.01
